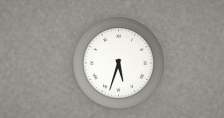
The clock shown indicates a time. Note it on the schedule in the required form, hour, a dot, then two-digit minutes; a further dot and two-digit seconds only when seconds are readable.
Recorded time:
5.33
